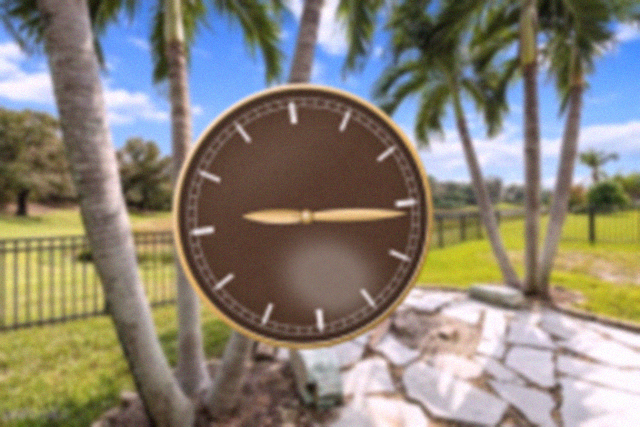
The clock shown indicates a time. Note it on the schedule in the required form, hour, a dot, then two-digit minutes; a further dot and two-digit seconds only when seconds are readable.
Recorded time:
9.16
